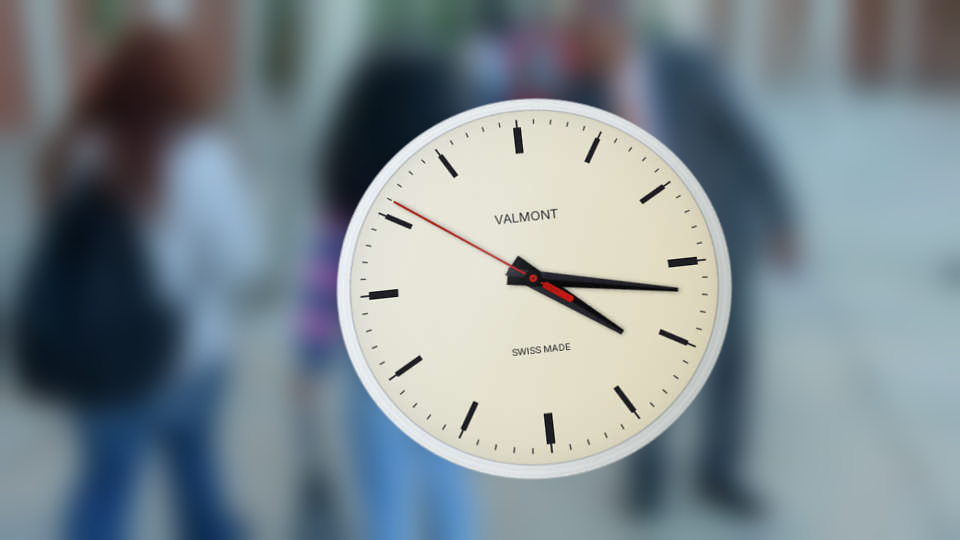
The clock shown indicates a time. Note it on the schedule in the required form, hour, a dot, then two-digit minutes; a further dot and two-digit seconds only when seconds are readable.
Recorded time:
4.16.51
